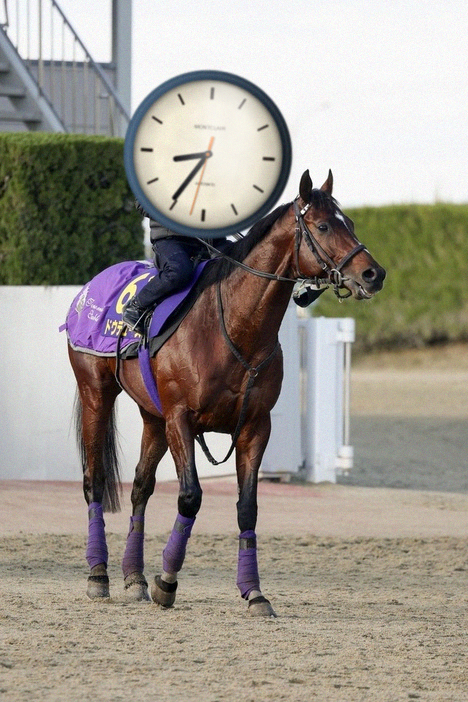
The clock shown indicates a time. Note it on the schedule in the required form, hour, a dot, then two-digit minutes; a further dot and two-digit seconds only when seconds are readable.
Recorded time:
8.35.32
